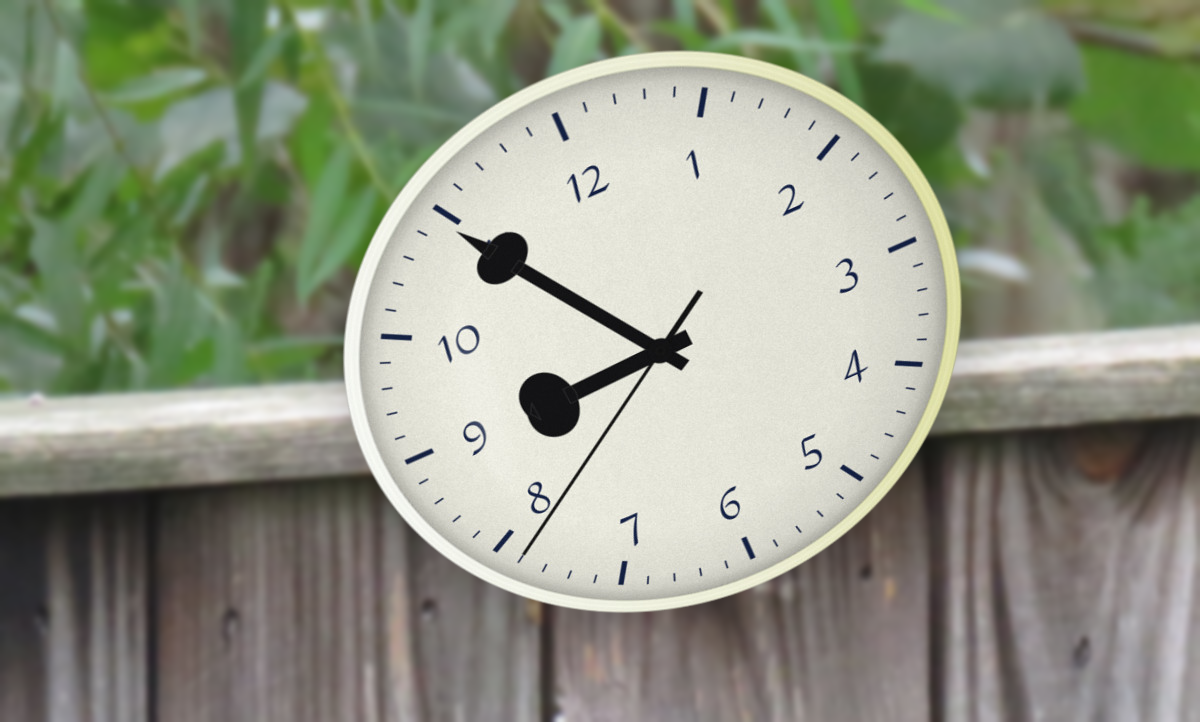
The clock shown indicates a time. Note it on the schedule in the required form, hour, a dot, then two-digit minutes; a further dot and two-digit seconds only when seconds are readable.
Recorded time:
8.54.39
